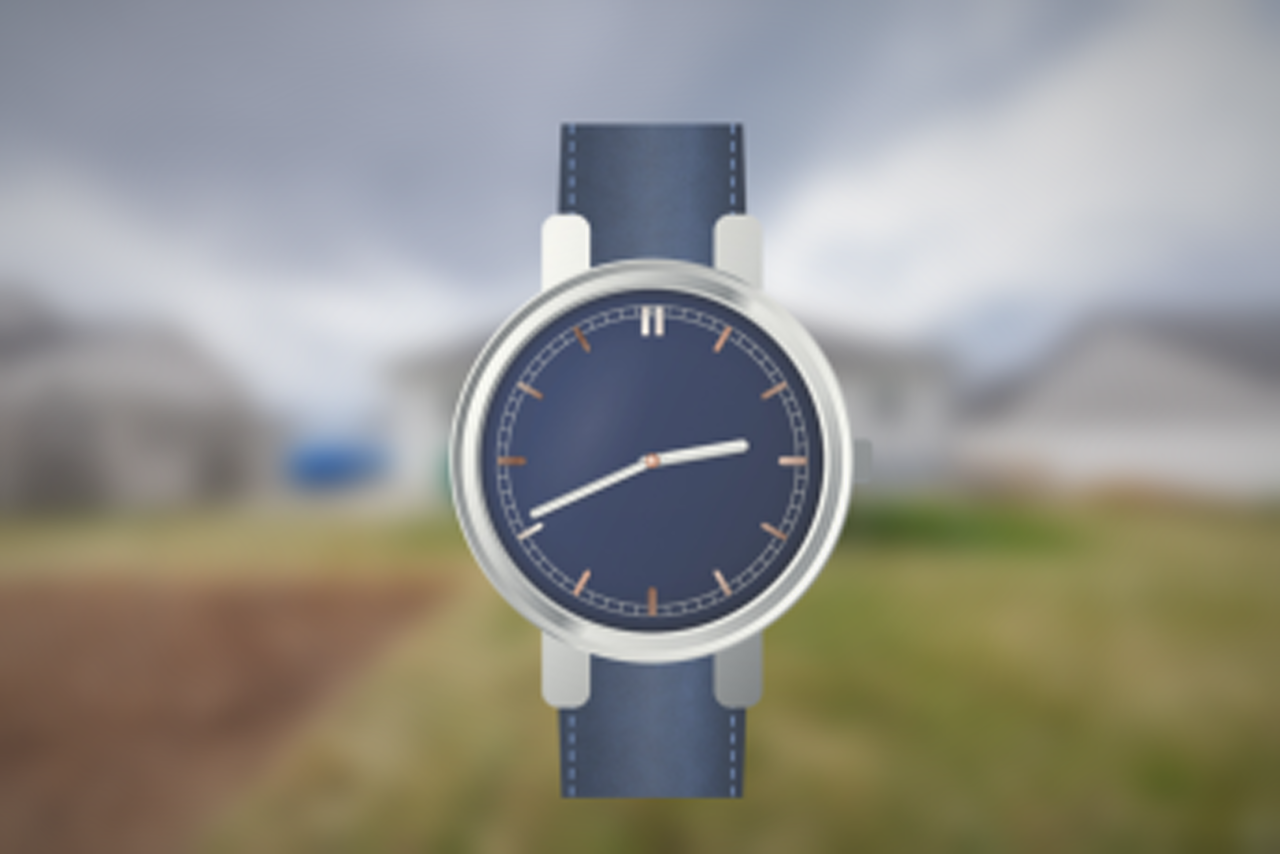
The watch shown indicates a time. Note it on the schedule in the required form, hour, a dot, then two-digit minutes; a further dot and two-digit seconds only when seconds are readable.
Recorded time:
2.41
